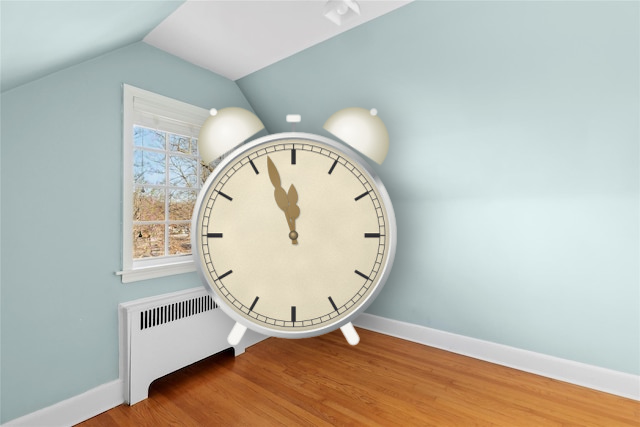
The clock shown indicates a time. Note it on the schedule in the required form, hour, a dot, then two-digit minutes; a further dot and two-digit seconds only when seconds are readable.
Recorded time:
11.57
